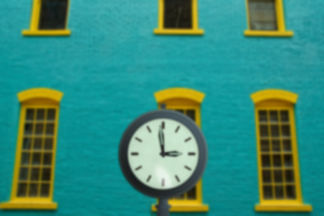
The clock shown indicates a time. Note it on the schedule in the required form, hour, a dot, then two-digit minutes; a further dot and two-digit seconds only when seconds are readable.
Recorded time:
2.59
